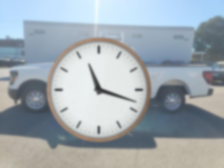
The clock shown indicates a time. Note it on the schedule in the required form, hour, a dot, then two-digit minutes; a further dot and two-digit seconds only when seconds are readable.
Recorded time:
11.18
